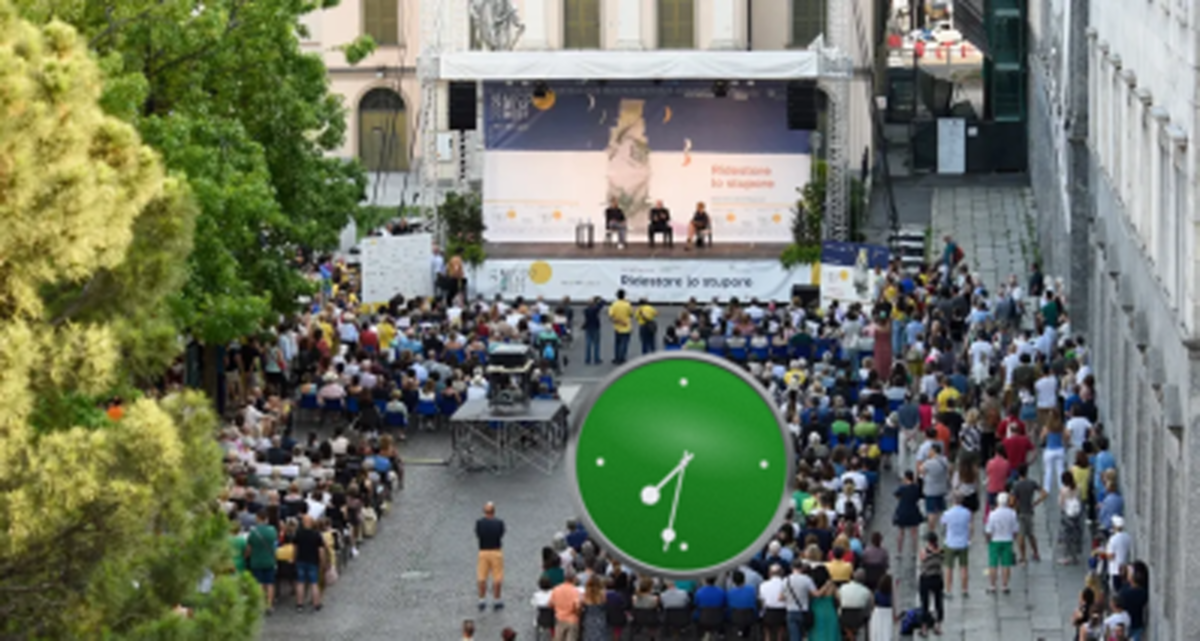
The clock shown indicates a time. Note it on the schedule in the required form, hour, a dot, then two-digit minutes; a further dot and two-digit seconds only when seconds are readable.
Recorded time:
7.32
